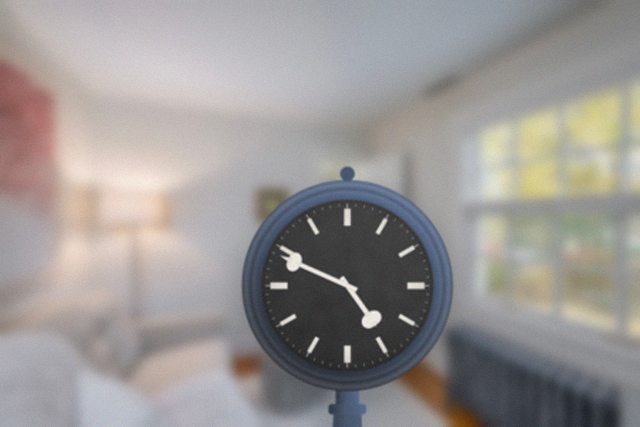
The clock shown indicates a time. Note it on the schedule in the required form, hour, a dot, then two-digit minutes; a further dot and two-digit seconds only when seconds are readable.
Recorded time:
4.49
